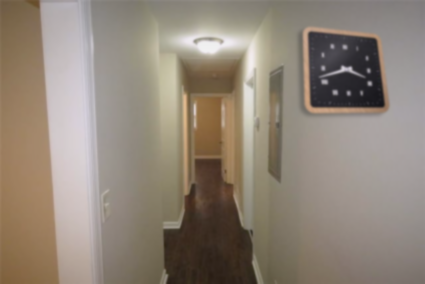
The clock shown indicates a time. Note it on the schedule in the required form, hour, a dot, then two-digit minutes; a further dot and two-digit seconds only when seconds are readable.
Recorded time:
3.42
